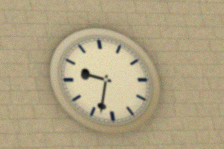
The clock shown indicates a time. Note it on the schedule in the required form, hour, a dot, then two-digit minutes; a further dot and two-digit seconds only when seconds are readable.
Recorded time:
9.33
